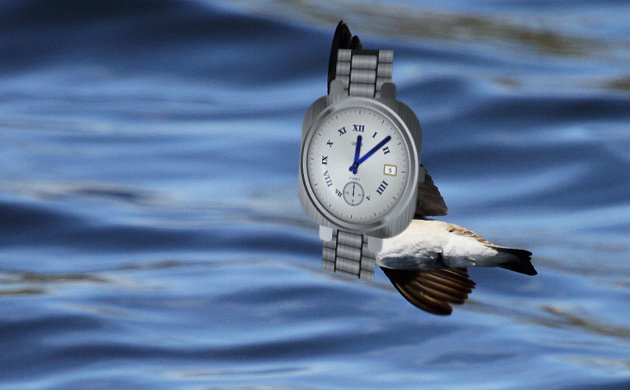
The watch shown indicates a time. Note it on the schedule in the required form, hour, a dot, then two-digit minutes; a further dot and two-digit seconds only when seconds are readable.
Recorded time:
12.08
